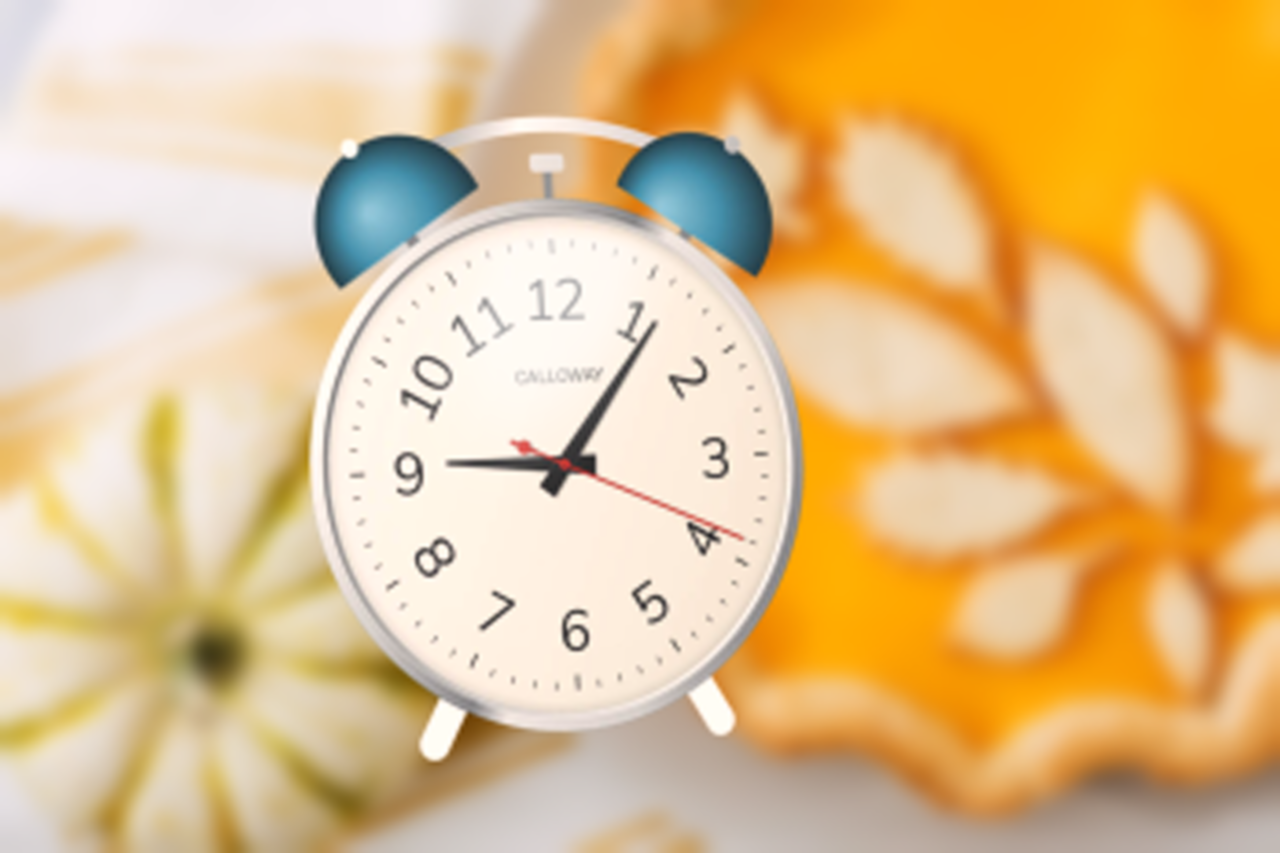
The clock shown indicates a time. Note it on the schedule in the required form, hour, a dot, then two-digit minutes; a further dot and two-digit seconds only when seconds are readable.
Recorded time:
9.06.19
